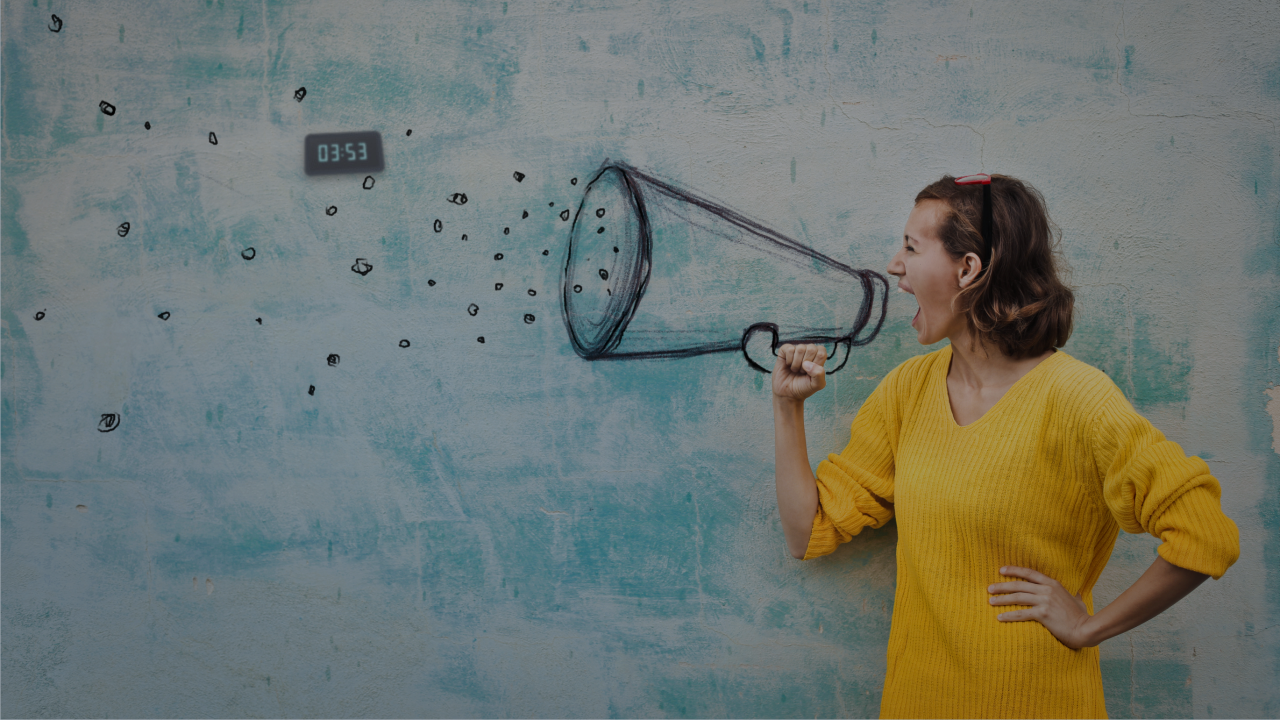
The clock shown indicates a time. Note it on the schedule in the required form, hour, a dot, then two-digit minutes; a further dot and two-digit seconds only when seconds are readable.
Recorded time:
3.53
